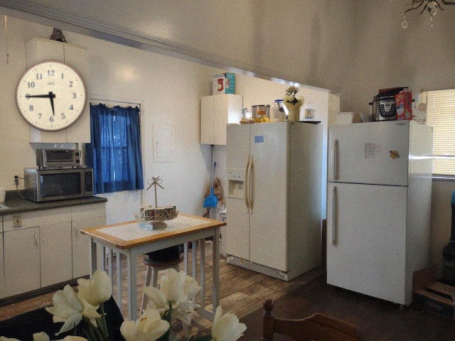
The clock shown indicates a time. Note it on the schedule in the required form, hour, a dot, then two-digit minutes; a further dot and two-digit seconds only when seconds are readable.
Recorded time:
5.45
